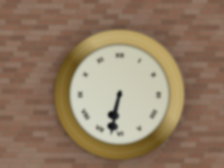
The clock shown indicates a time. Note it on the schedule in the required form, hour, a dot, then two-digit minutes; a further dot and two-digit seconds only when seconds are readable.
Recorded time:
6.32
